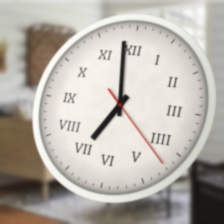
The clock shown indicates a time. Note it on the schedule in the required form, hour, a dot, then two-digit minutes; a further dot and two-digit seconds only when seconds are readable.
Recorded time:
6.58.22
